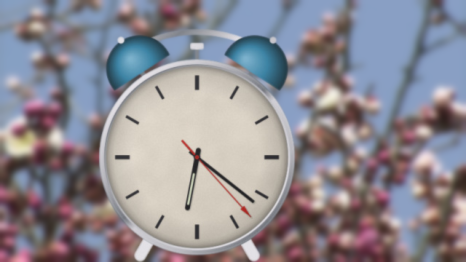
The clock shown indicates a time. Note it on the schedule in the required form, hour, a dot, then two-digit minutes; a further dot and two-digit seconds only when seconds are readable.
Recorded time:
6.21.23
